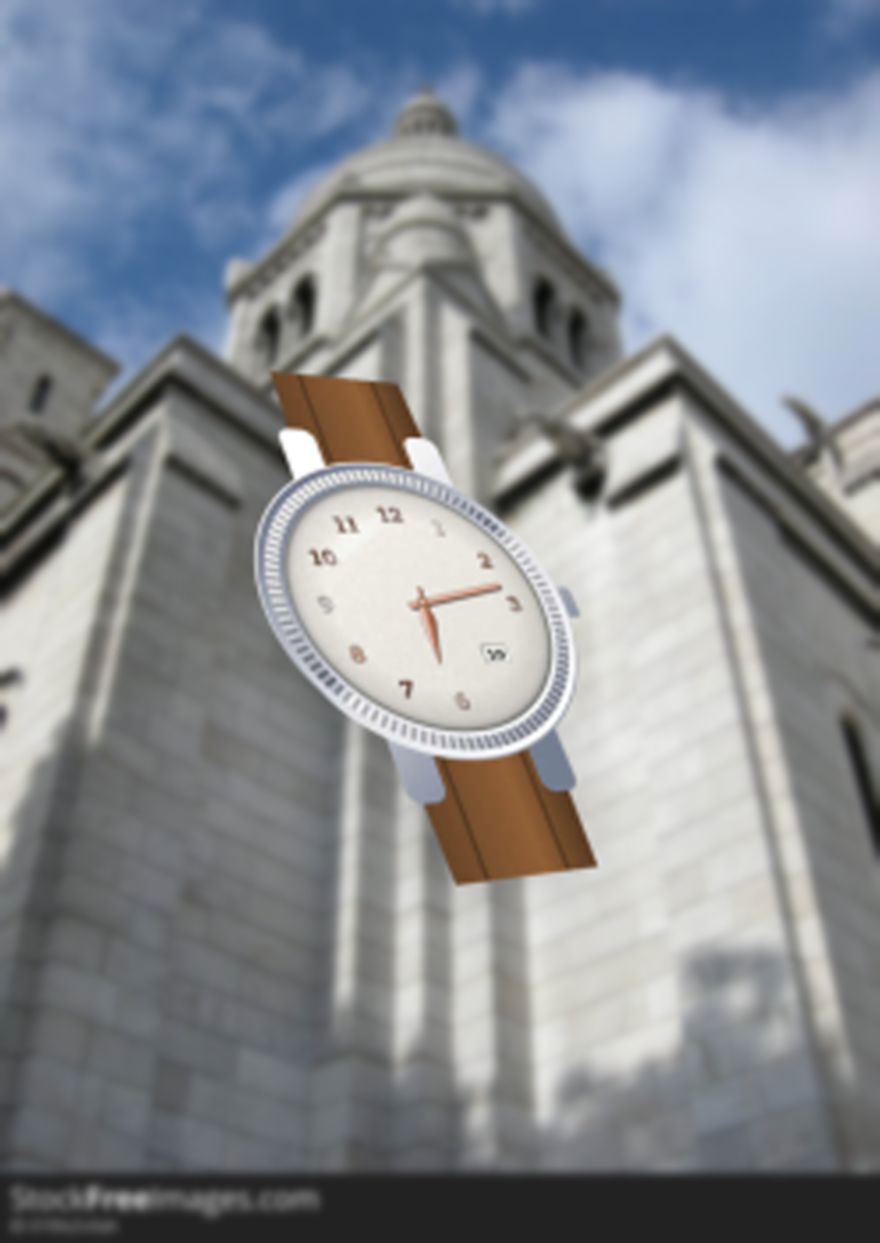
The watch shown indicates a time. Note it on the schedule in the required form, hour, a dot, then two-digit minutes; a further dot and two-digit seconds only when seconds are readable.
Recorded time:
6.13
